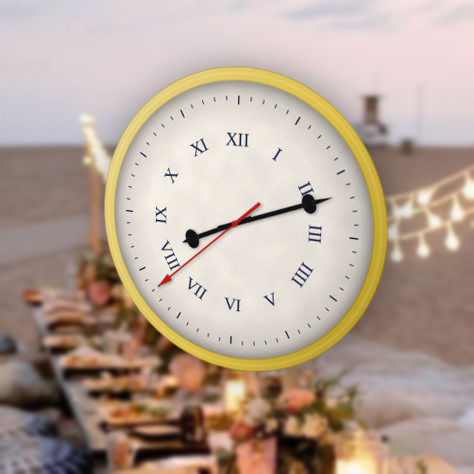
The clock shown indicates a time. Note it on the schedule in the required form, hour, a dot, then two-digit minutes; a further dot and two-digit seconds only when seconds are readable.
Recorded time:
8.11.38
